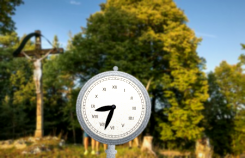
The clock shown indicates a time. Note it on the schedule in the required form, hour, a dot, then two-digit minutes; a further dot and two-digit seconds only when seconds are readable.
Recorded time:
8.33
